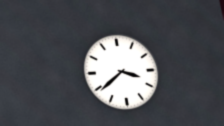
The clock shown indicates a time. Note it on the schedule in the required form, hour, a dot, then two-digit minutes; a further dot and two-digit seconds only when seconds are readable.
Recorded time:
3.39
